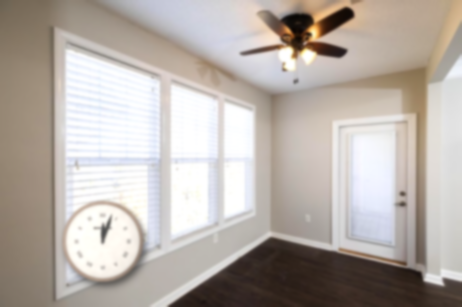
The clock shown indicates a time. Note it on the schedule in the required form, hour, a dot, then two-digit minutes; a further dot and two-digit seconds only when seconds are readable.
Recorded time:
12.03
